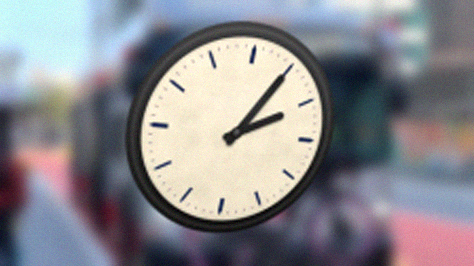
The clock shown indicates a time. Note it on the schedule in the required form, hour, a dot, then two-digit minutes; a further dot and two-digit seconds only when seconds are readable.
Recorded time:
2.05
